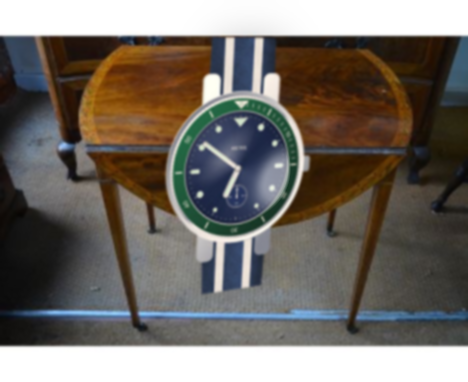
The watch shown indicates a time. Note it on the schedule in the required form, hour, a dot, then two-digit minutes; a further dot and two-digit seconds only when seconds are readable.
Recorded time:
6.51
